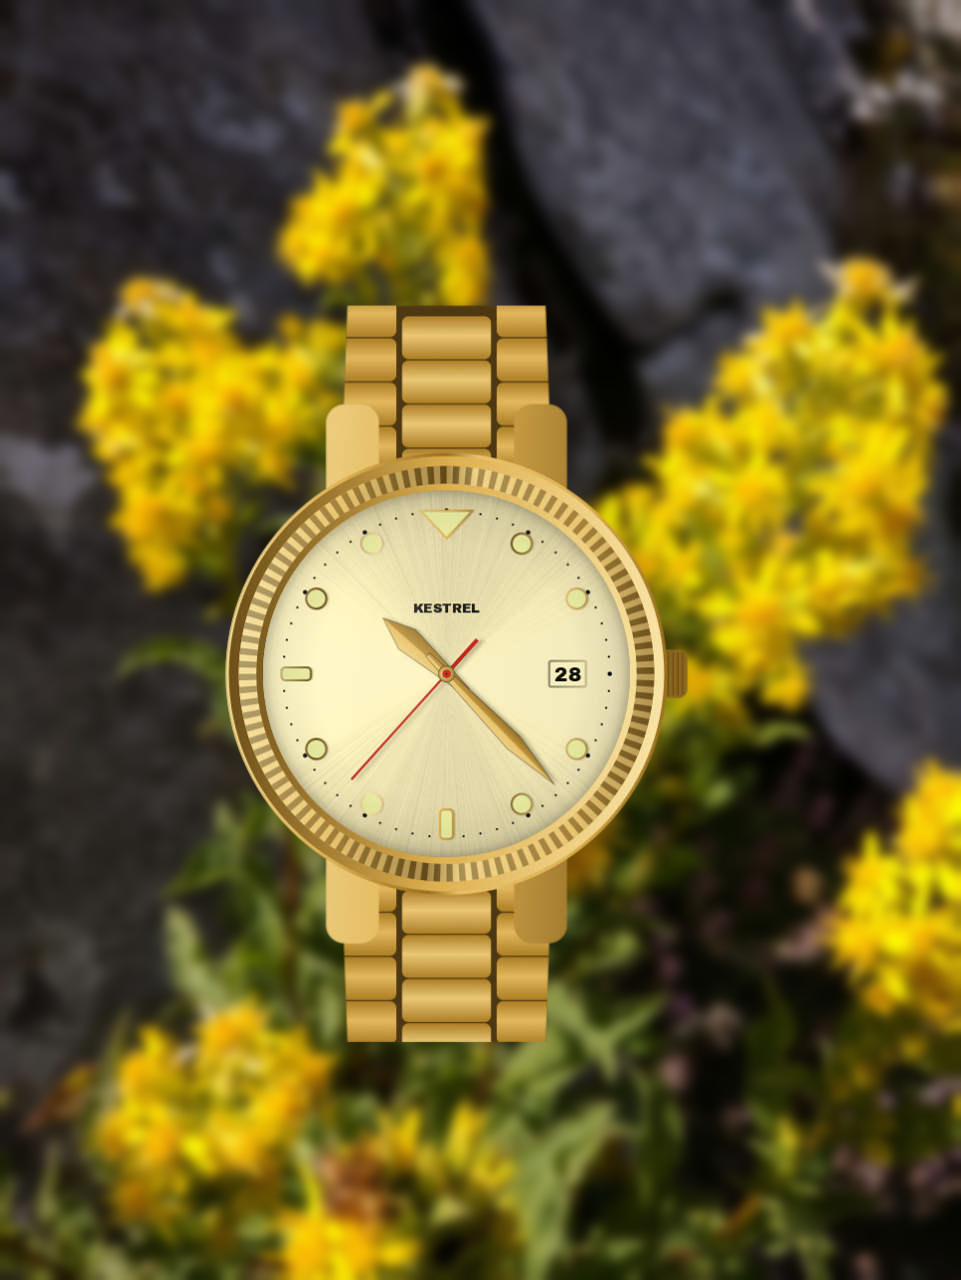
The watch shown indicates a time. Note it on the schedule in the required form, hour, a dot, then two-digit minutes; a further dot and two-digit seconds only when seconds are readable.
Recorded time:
10.22.37
